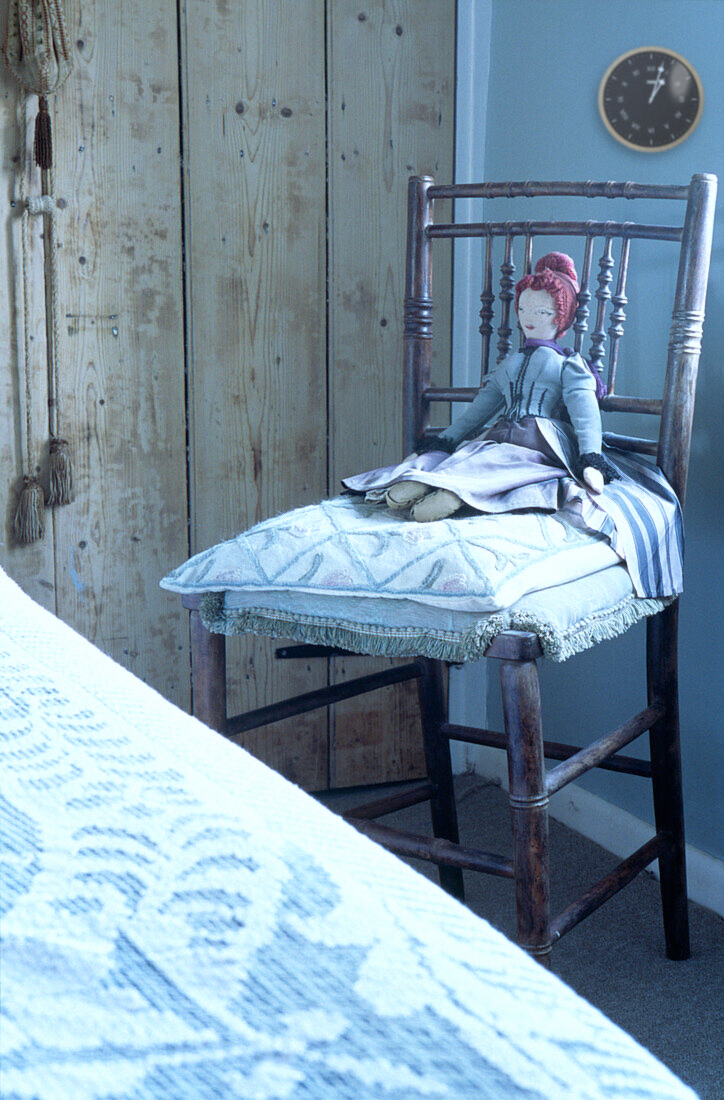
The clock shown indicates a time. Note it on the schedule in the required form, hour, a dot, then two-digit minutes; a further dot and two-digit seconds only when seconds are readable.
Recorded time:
1.03
